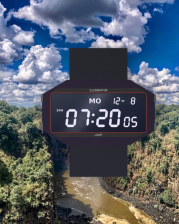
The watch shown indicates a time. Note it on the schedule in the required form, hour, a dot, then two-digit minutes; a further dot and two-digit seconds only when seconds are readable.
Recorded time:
7.20.05
